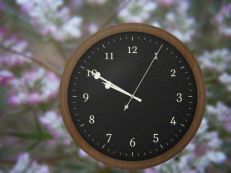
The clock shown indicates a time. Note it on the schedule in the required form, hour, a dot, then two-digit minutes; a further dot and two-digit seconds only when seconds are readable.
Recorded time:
9.50.05
